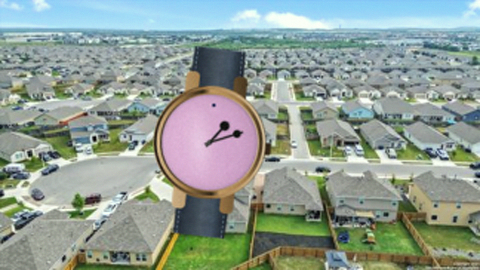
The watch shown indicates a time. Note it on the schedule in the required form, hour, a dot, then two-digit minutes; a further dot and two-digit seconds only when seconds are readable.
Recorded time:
1.11
